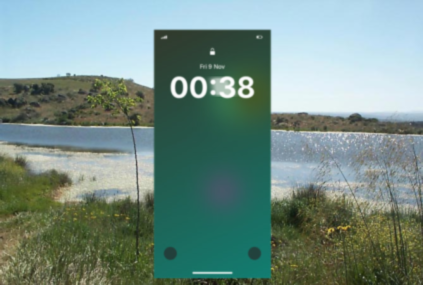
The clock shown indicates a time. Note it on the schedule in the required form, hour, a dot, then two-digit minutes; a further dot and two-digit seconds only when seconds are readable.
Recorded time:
0.38
